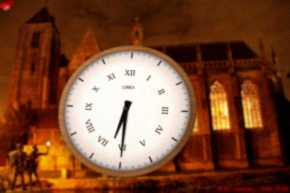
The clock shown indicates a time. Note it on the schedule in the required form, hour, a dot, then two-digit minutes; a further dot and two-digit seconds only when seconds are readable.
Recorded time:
6.30
